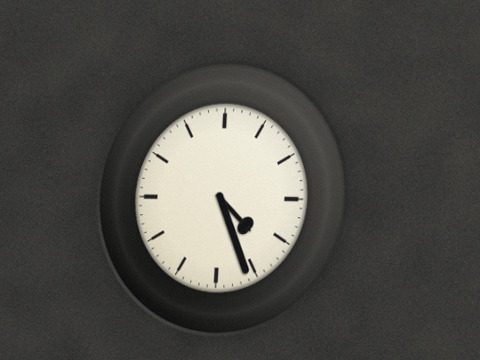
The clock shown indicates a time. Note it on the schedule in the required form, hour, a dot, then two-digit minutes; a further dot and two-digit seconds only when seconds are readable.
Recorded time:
4.26
